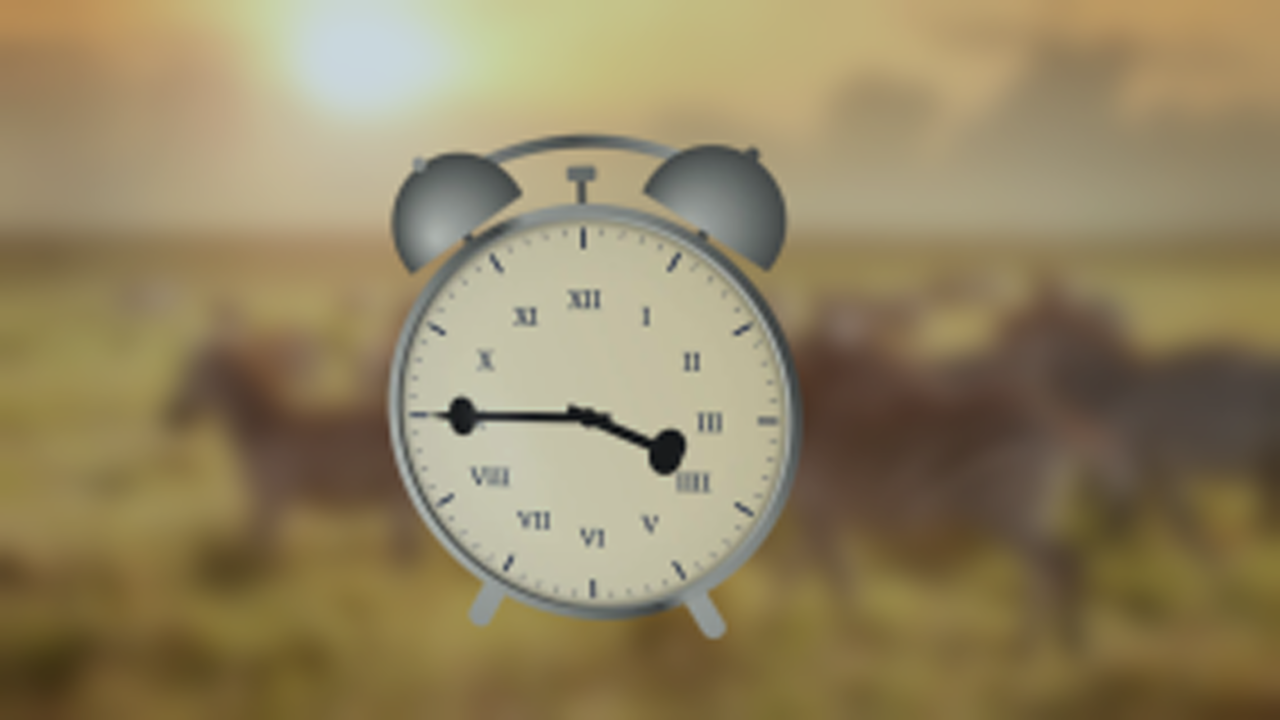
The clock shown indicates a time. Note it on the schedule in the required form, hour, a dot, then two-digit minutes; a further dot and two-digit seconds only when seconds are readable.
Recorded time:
3.45
